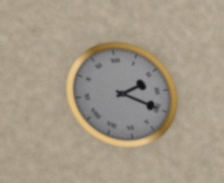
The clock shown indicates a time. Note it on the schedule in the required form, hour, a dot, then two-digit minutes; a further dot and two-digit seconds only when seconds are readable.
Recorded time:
2.20
